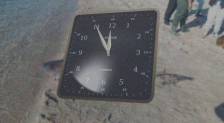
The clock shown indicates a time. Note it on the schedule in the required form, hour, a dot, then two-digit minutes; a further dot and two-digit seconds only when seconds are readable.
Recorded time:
11.55
